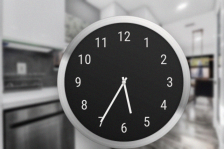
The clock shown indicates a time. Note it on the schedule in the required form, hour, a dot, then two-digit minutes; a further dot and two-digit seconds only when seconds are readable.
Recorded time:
5.35
